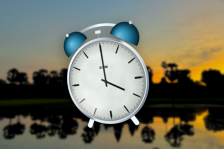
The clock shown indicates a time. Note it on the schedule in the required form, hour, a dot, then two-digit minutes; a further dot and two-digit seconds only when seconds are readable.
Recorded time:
4.00
